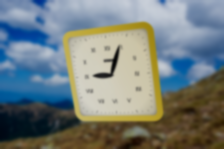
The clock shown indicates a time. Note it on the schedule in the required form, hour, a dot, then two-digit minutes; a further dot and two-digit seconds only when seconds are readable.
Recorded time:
9.04
